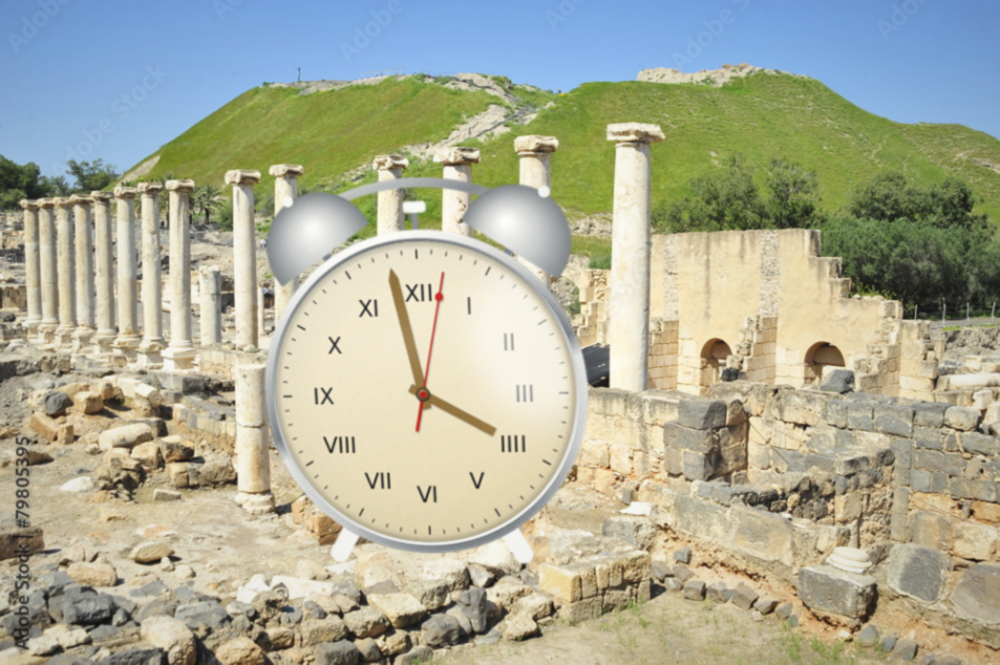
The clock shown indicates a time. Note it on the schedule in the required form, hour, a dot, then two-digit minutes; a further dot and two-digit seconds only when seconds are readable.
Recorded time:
3.58.02
